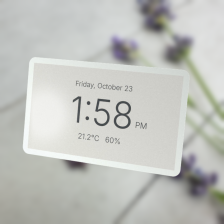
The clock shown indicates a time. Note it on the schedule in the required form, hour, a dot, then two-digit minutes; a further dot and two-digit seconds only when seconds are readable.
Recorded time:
1.58
